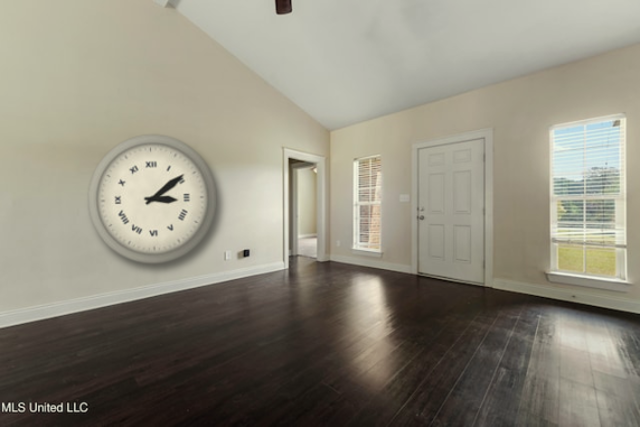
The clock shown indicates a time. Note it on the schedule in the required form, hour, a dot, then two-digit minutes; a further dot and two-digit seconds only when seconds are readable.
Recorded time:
3.09
